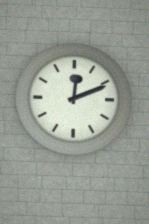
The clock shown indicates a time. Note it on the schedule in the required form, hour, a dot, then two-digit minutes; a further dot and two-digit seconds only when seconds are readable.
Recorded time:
12.11
